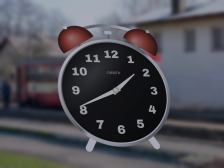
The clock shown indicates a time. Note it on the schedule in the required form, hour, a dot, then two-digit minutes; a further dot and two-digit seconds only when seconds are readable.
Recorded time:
1.41
